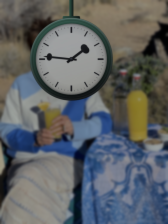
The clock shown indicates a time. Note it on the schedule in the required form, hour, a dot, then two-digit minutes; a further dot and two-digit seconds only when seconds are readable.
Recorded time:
1.46
